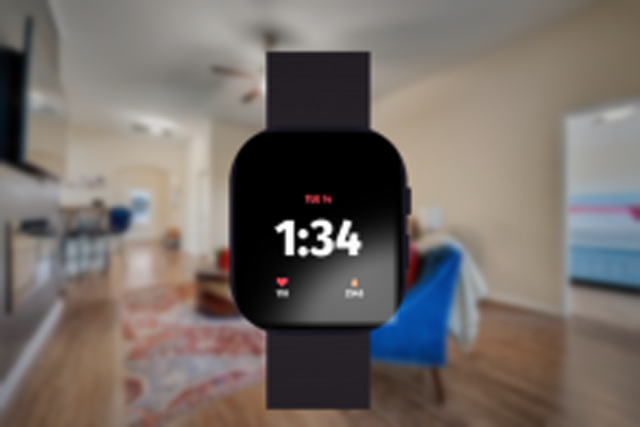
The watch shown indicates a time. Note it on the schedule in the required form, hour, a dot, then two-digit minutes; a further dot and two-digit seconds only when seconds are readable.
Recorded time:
1.34
